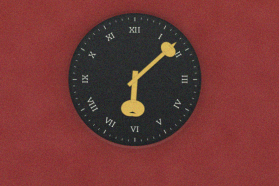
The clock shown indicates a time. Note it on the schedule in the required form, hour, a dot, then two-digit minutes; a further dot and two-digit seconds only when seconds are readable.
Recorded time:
6.08
